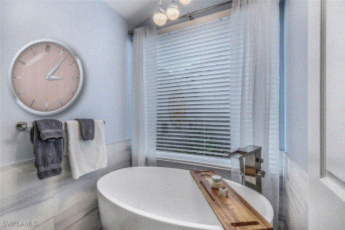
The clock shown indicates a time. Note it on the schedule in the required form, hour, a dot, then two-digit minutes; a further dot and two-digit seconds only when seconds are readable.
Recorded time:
3.07
